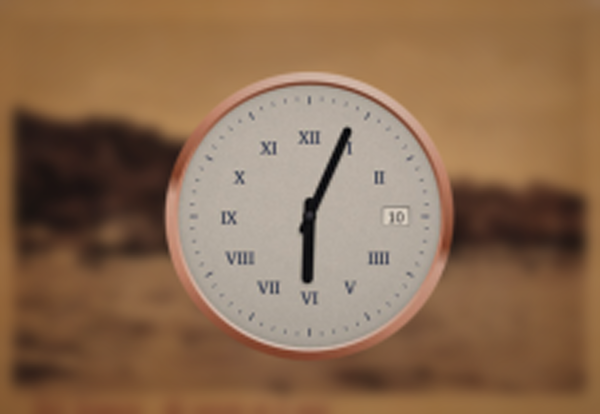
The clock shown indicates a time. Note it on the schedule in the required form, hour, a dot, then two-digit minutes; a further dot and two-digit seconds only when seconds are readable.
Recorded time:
6.04
